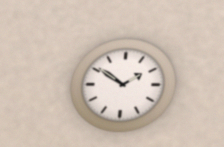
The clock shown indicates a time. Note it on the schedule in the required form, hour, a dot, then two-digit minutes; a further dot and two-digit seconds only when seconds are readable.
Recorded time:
1.51
